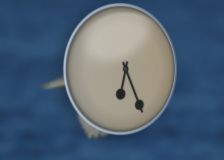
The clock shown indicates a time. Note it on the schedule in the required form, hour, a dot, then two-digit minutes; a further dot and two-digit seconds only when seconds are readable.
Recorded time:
6.26
